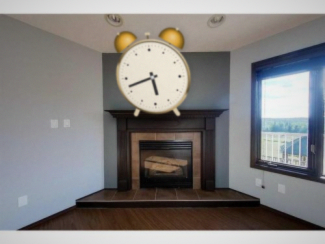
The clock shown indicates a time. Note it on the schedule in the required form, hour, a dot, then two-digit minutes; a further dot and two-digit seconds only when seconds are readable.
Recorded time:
5.42
